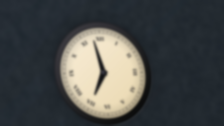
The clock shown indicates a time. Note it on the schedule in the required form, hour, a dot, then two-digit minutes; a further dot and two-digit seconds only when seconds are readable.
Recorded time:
6.58
